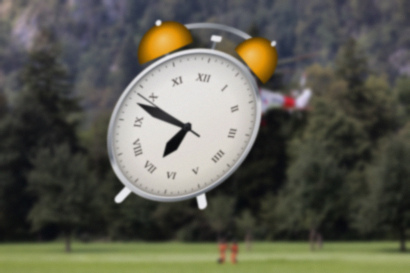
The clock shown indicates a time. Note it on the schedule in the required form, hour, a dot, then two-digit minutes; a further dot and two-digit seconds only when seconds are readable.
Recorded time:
6.47.49
